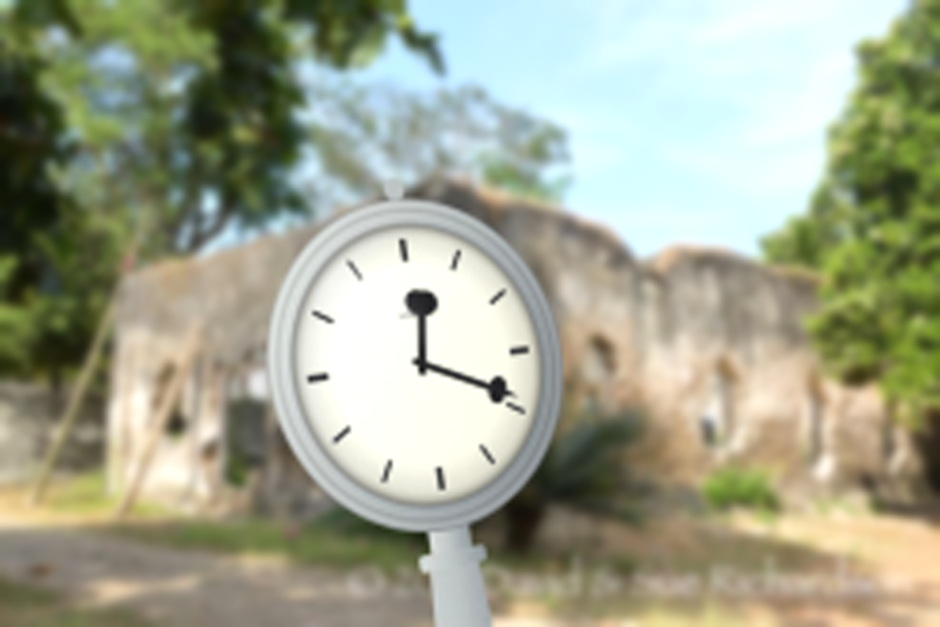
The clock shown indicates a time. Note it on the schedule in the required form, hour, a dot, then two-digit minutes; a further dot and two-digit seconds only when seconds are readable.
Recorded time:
12.19
